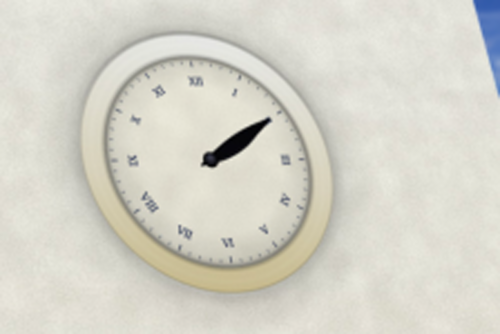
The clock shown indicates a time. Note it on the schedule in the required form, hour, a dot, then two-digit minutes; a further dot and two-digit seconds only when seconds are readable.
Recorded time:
2.10
